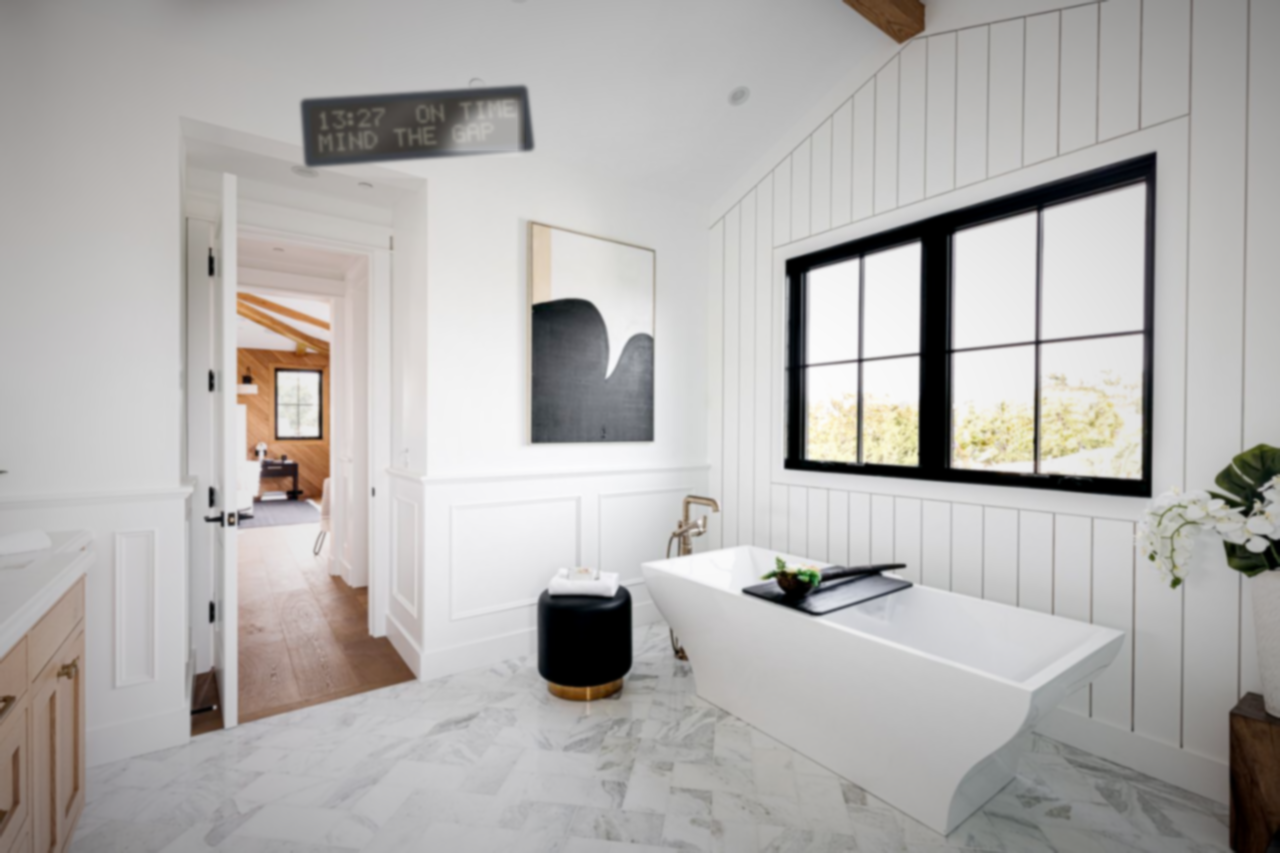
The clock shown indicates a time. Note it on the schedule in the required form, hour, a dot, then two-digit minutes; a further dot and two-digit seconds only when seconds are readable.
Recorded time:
13.27
